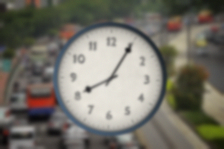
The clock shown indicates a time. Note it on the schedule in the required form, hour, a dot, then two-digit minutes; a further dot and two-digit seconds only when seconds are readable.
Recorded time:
8.05
